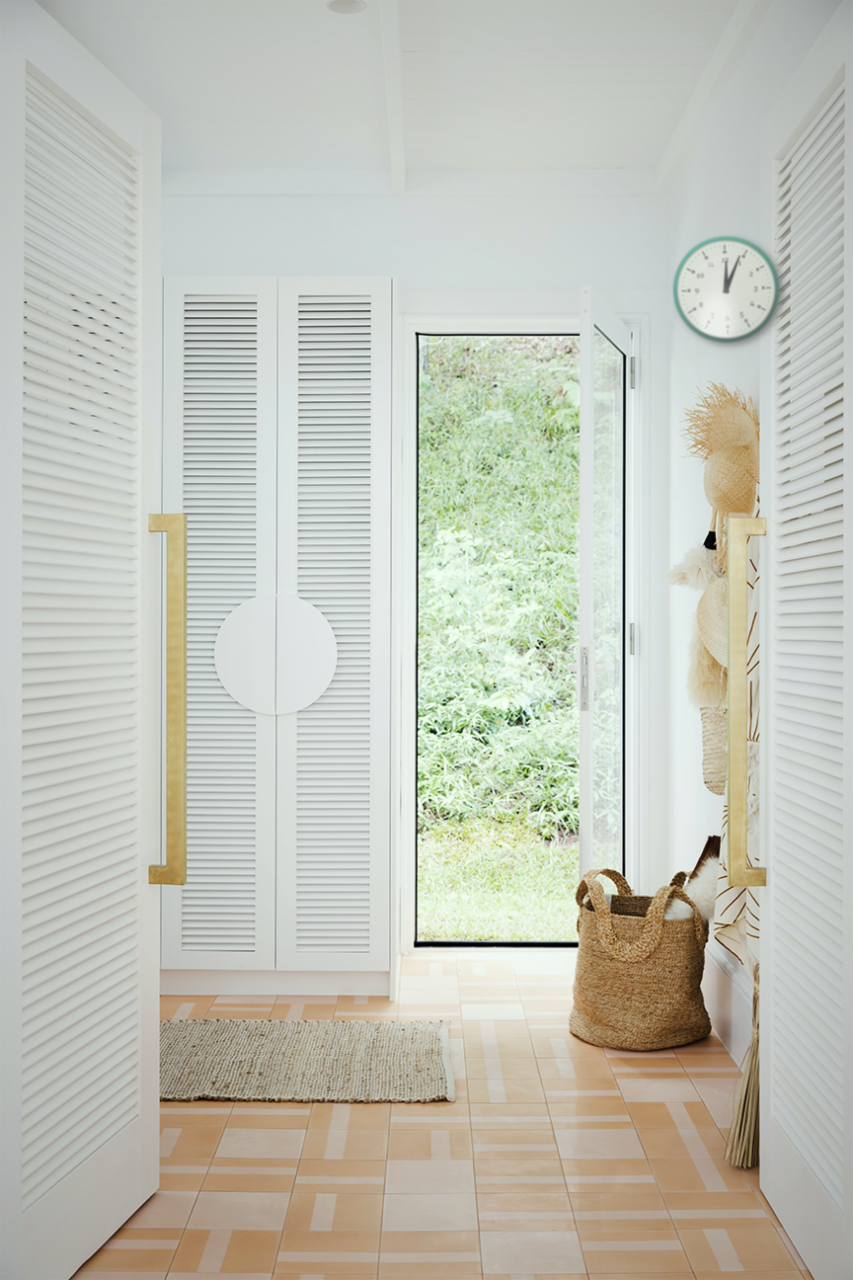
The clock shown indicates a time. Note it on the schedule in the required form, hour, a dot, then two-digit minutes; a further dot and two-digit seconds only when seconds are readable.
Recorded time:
12.04
